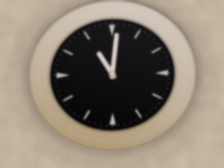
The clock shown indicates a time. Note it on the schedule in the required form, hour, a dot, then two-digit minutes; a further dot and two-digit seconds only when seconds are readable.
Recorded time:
11.01
